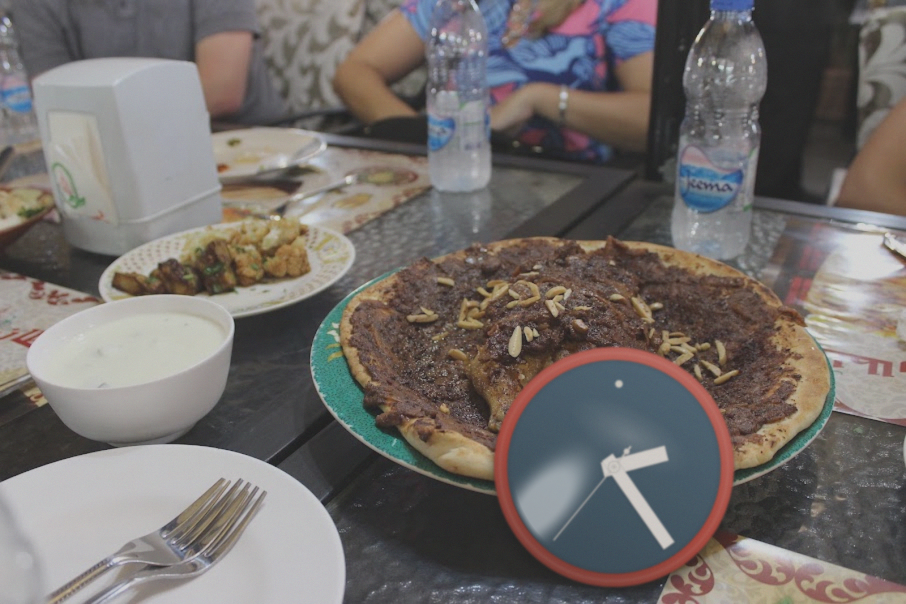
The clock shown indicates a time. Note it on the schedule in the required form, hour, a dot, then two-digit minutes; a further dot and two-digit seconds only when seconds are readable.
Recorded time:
2.23.36
